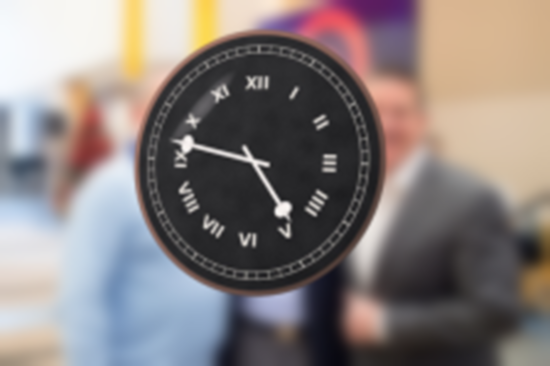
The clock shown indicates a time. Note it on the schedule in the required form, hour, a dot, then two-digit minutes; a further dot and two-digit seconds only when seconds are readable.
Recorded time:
4.47
